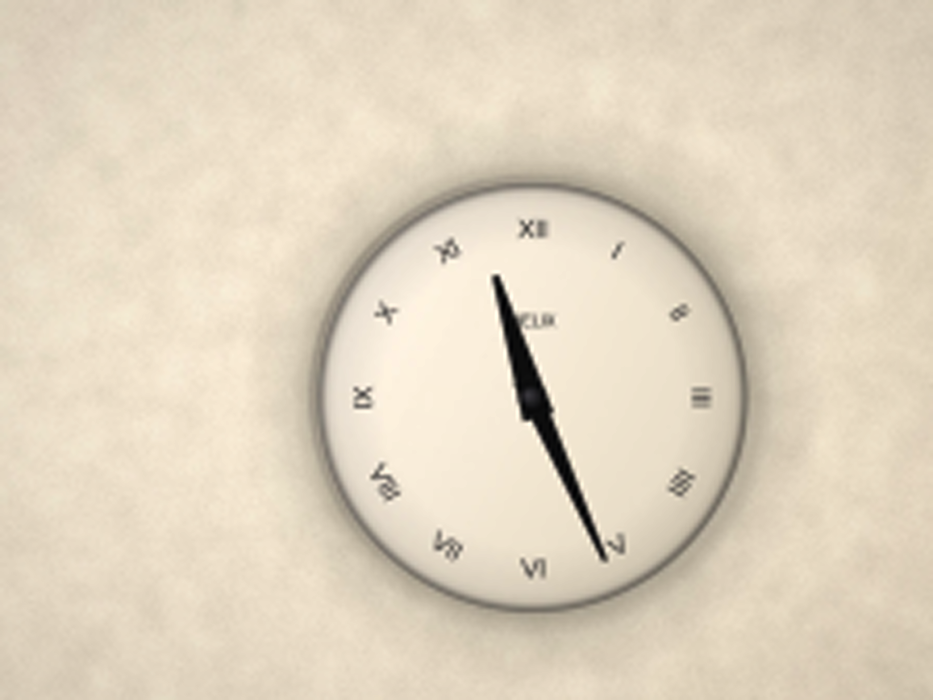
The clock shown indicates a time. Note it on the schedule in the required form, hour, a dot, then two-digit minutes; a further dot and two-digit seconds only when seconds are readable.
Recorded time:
11.26
